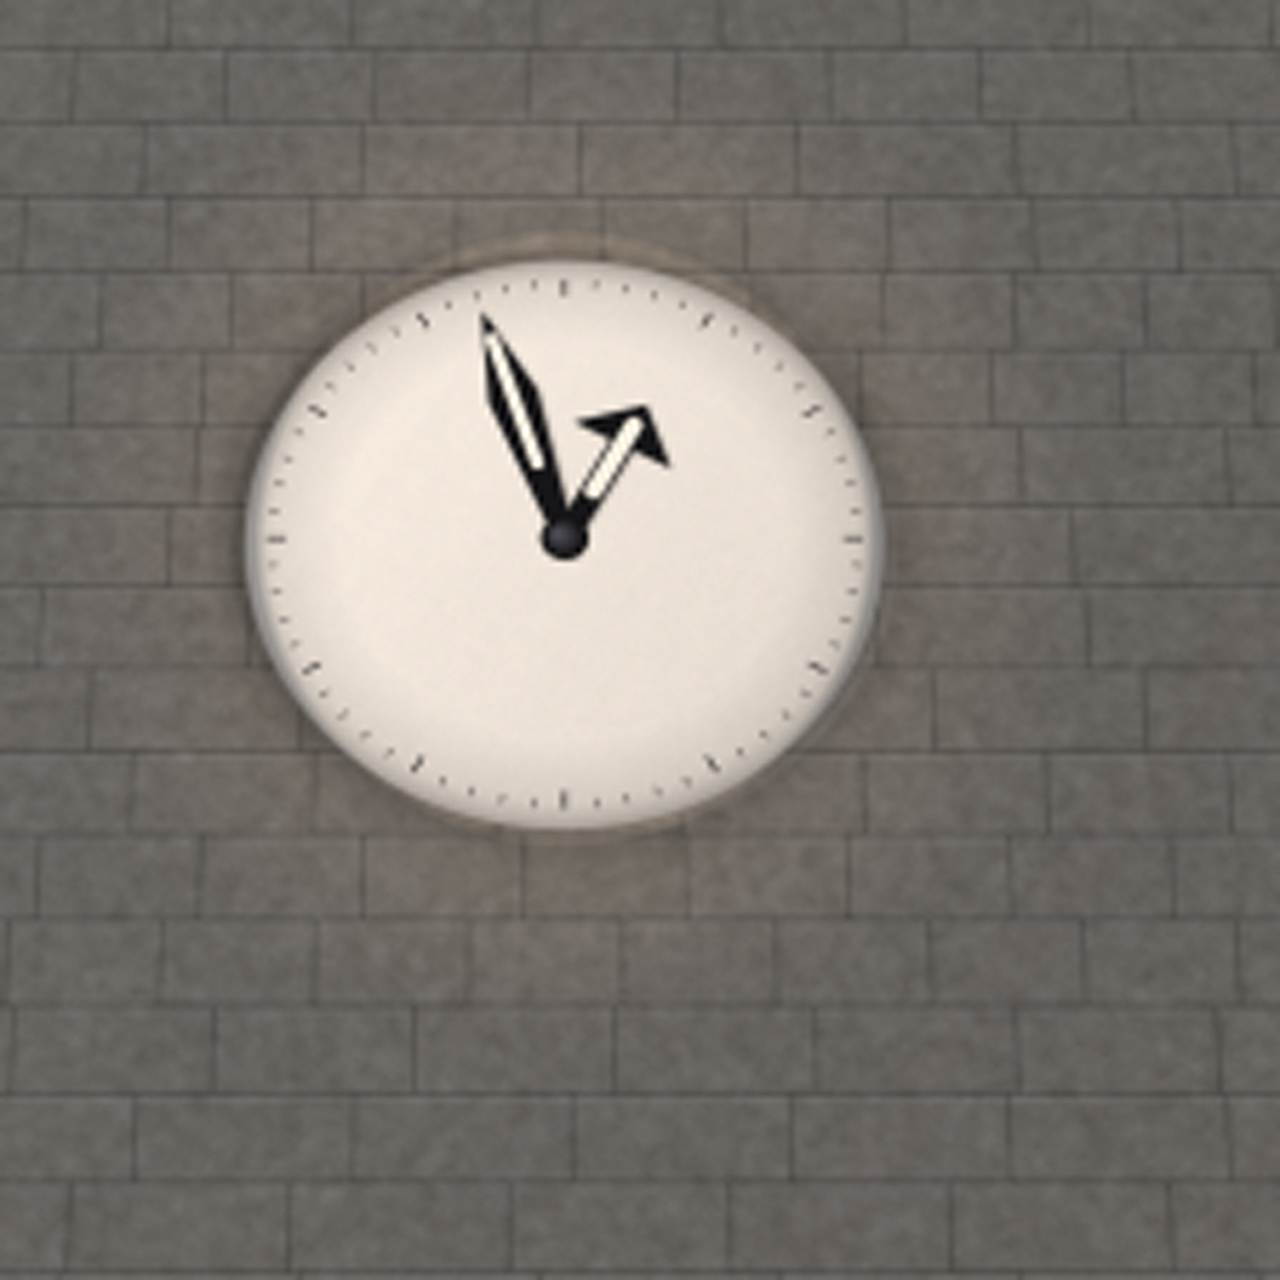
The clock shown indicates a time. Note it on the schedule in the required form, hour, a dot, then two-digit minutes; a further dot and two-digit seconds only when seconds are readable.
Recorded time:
12.57
